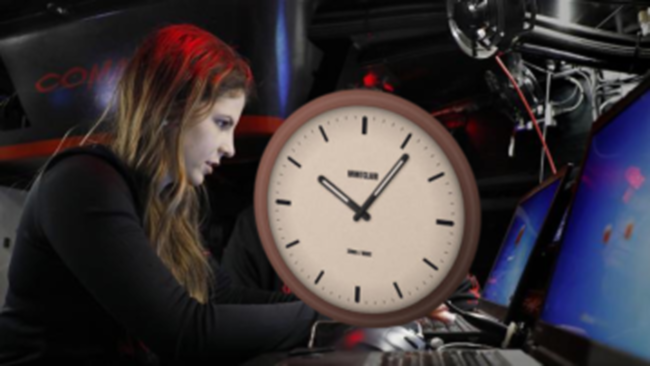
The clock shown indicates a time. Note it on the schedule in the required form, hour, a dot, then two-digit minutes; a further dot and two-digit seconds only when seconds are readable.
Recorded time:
10.06
